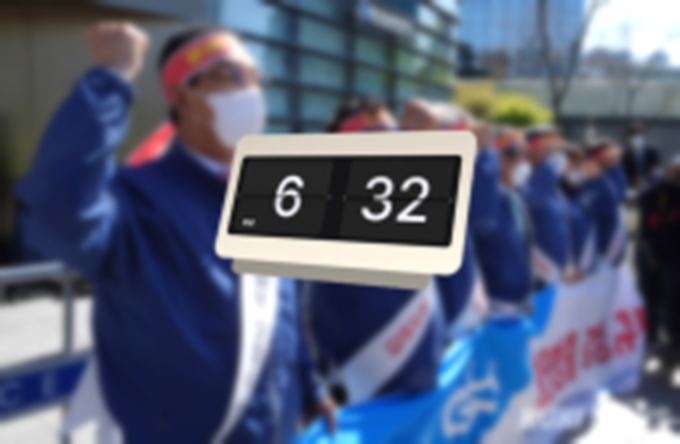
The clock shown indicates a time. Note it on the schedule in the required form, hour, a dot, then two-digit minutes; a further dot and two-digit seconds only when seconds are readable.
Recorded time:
6.32
